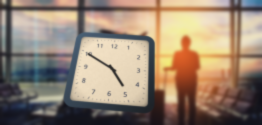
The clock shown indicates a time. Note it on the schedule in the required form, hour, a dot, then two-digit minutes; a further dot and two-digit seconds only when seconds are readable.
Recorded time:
4.50
